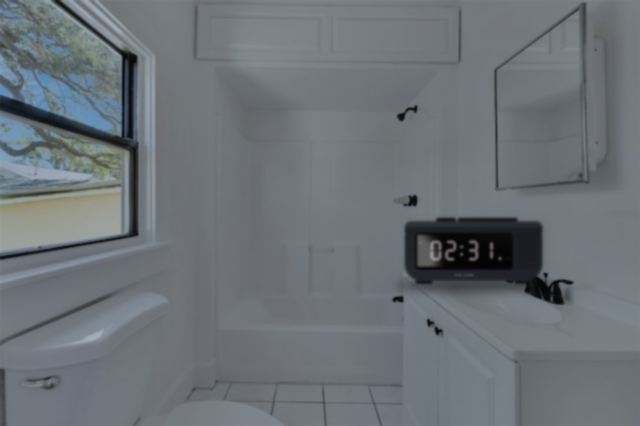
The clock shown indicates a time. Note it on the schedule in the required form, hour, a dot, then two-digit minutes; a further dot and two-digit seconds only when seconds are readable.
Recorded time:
2.31
